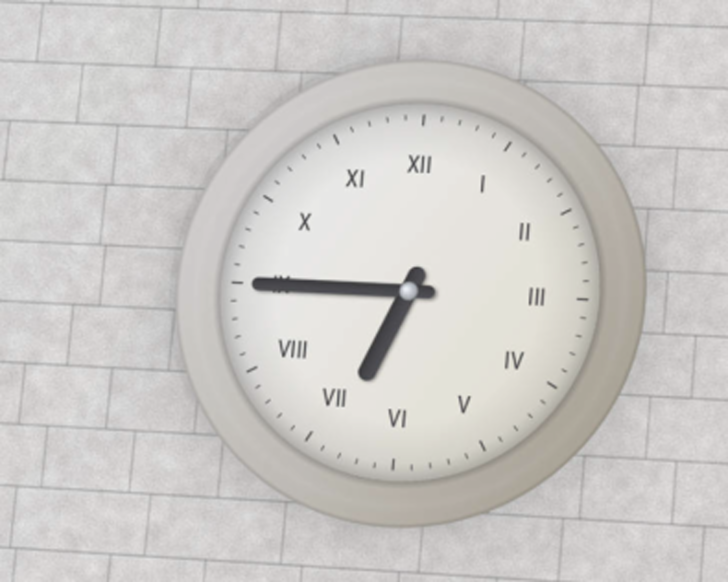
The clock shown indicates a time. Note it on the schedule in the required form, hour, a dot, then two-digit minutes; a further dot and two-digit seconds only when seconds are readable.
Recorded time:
6.45
